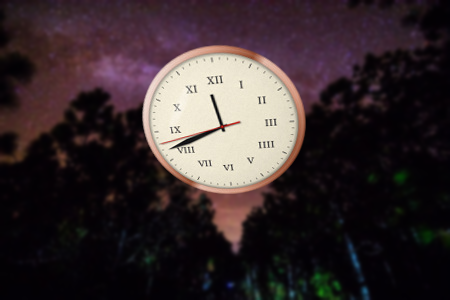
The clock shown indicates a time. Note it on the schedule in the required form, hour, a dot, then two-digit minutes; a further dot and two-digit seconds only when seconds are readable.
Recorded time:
11.41.43
